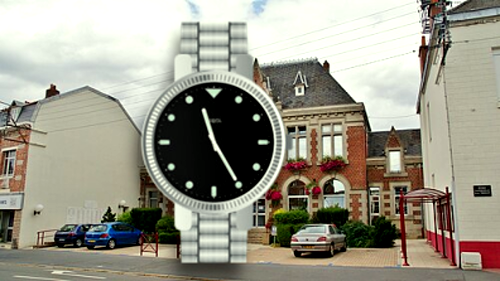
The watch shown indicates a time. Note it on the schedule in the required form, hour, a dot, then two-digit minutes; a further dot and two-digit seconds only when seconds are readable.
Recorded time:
11.25
